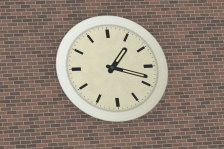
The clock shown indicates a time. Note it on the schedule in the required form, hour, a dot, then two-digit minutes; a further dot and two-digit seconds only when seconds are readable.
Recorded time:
1.18
